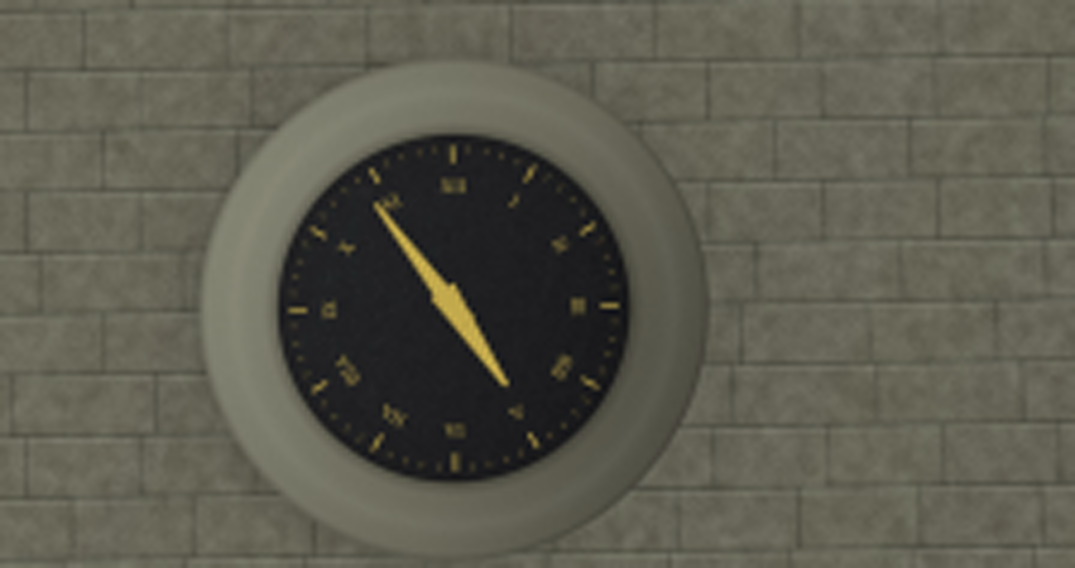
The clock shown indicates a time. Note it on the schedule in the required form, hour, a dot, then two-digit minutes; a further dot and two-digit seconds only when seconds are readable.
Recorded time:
4.54
